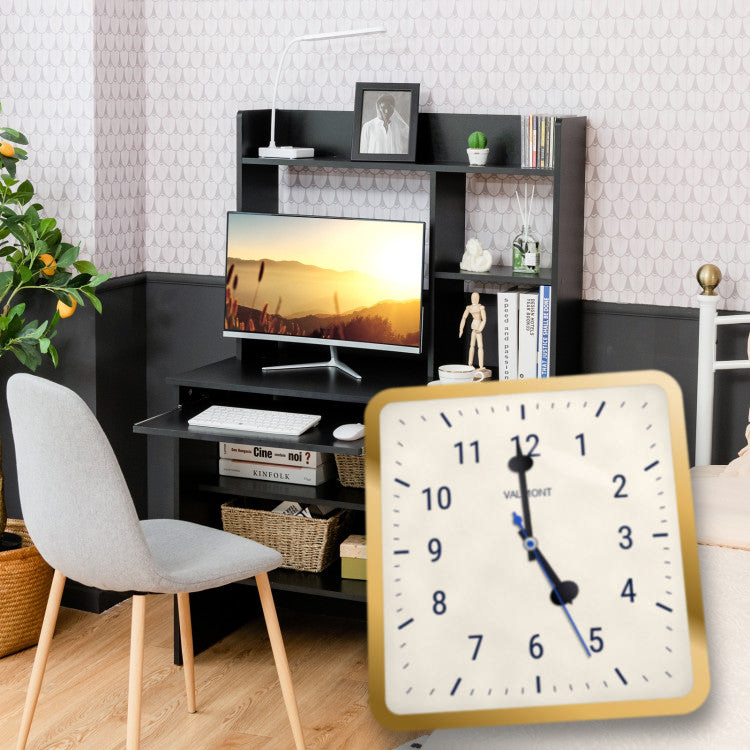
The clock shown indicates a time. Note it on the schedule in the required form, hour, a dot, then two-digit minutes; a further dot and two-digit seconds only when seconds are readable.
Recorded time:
4.59.26
